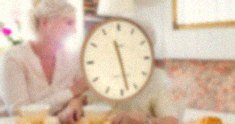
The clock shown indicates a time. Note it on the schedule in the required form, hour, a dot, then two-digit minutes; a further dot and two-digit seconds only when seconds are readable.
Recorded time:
11.28
